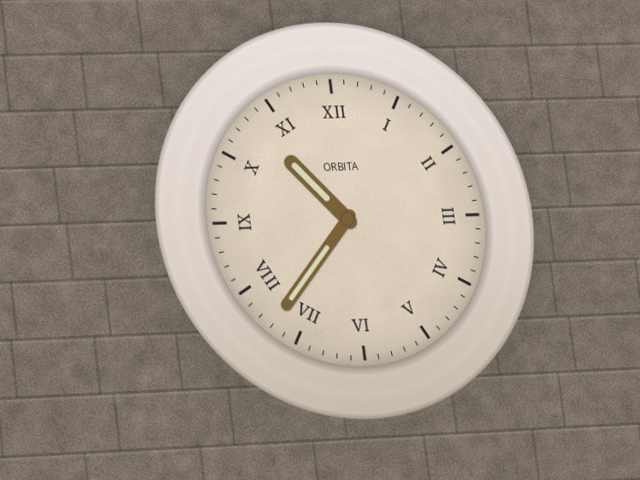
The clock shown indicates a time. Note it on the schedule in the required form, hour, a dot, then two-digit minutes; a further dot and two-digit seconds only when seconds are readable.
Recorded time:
10.37
